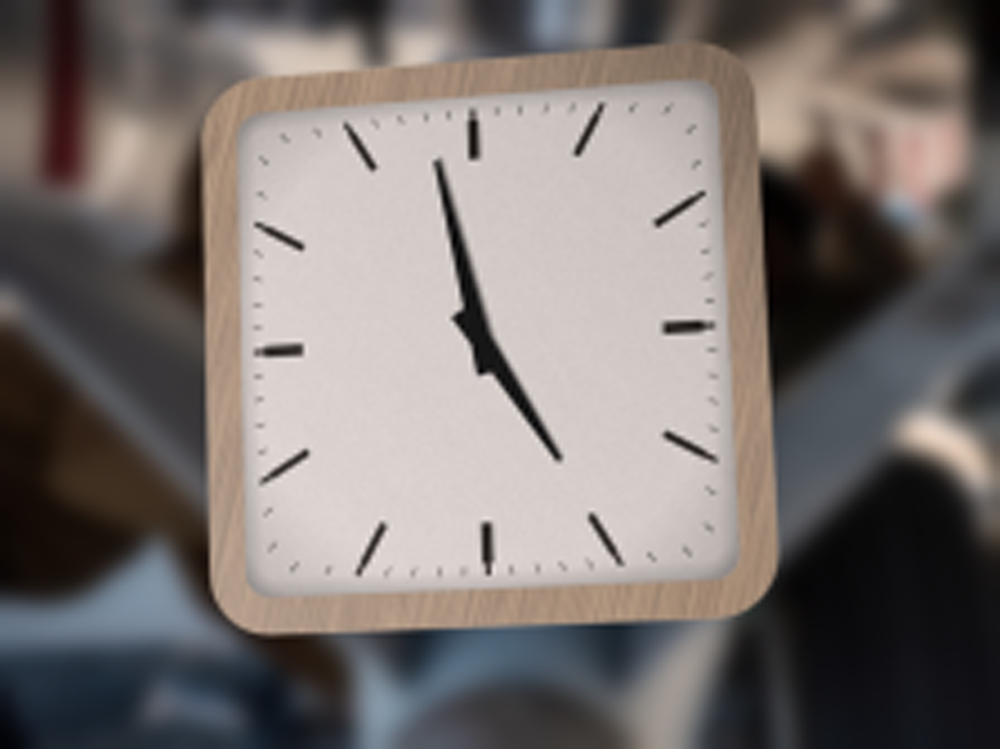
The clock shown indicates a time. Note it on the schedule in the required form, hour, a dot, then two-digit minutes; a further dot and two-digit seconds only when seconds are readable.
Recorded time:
4.58
